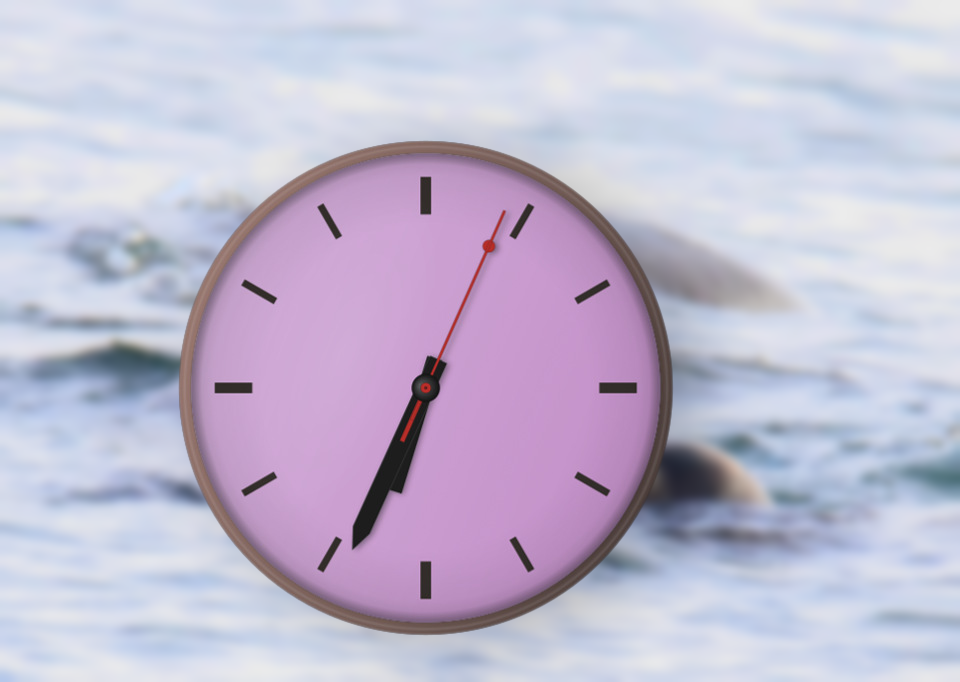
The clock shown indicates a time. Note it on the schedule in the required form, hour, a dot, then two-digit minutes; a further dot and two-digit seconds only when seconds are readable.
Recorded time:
6.34.04
